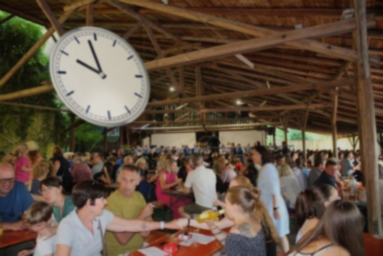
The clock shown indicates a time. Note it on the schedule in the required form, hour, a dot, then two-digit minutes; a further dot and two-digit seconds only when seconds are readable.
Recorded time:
9.58
